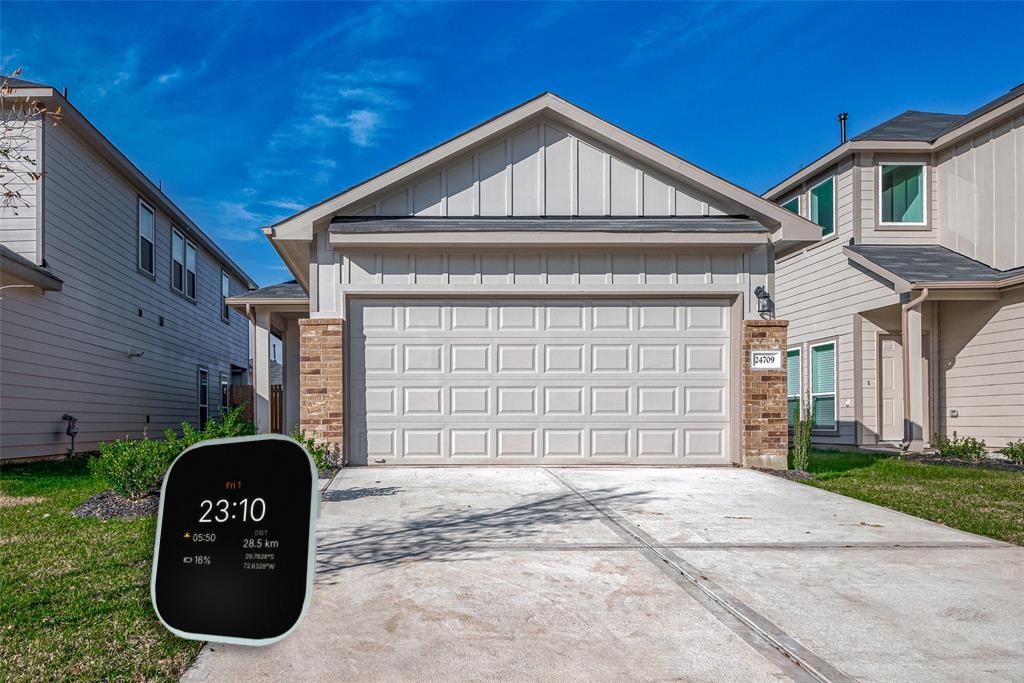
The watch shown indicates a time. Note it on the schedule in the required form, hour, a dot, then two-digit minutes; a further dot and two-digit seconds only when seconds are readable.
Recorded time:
23.10
